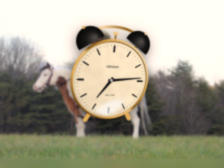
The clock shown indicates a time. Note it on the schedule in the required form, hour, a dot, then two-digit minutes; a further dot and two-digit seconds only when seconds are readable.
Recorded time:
7.14
